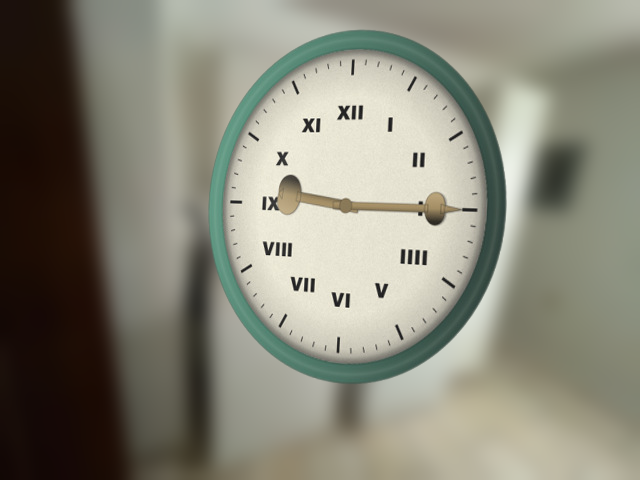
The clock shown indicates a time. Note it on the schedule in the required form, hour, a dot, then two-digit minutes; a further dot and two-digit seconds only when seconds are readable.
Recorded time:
9.15
